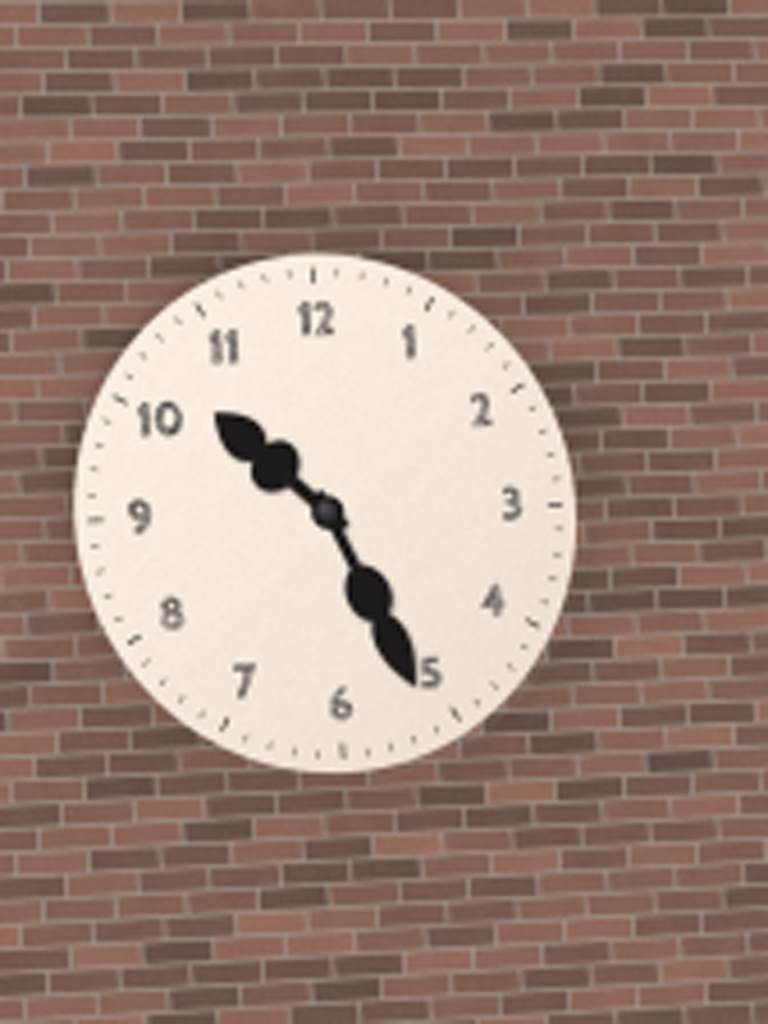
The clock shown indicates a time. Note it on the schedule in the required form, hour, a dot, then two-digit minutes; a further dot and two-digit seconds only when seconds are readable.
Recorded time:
10.26
